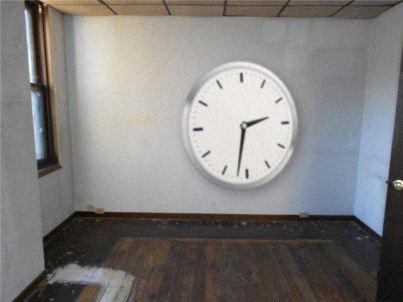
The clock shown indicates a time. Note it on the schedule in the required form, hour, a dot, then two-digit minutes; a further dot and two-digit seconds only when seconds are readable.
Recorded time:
2.32
